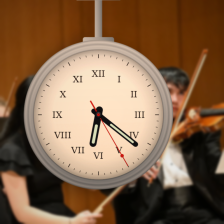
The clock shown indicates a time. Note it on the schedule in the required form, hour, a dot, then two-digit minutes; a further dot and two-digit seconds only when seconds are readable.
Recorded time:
6.21.25
